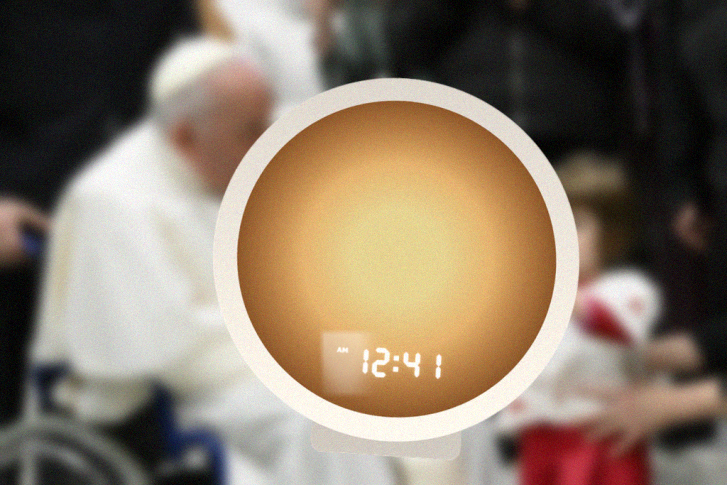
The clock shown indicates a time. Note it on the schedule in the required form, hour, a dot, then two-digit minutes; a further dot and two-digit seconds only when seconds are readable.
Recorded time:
12.41
